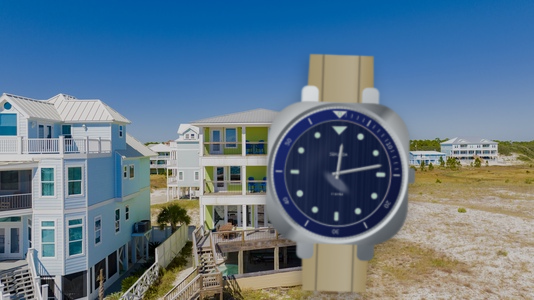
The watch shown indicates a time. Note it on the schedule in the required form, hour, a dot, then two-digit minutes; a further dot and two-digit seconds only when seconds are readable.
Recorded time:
12.13
